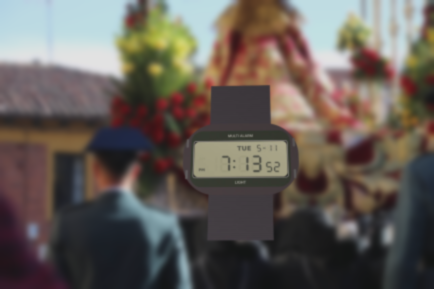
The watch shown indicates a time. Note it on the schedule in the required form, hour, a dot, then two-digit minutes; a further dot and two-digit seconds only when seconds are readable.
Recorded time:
7.13.52
